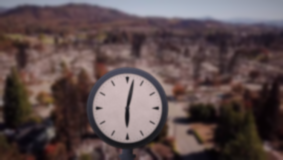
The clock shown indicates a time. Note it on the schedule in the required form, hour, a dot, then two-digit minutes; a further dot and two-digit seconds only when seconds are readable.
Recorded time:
6.02
